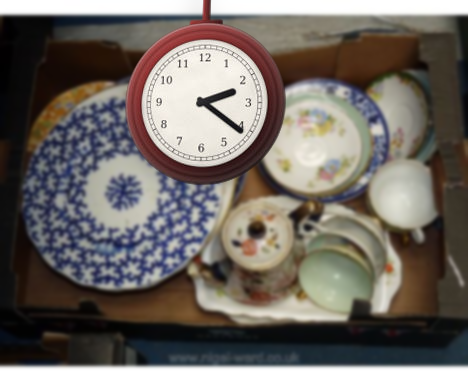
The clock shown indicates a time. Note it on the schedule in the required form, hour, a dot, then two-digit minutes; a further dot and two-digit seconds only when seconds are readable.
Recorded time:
2.21
